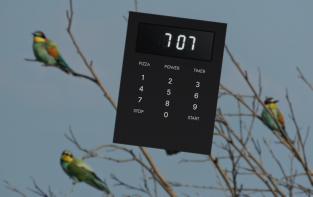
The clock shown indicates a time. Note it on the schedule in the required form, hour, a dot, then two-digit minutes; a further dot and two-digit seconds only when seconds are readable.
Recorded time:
7.07
